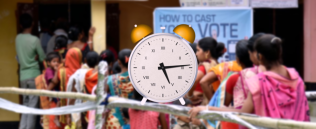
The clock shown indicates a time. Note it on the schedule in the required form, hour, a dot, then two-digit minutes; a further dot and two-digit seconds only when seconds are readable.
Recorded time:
5.14
